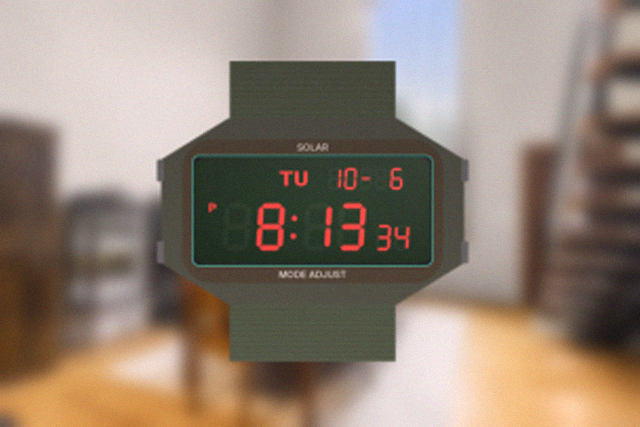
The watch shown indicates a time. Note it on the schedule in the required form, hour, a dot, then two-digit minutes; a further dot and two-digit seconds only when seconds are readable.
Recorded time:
8.13.34
